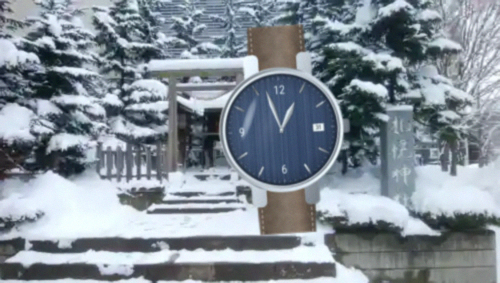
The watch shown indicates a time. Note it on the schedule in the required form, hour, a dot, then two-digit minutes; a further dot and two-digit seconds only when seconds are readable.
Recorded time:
12.57
